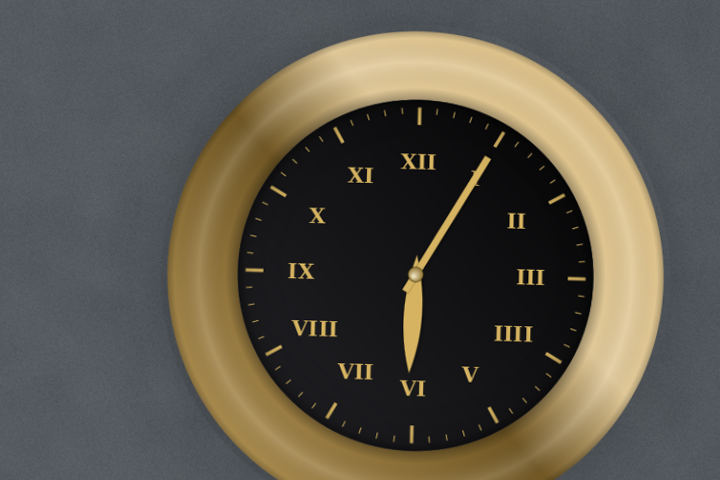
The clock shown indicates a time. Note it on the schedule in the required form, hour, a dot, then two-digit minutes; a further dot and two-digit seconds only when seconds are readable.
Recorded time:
6.05
